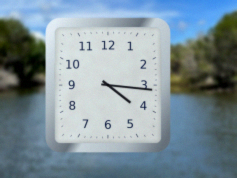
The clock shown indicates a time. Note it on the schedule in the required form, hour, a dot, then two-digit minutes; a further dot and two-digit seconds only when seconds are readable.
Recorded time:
4.16
